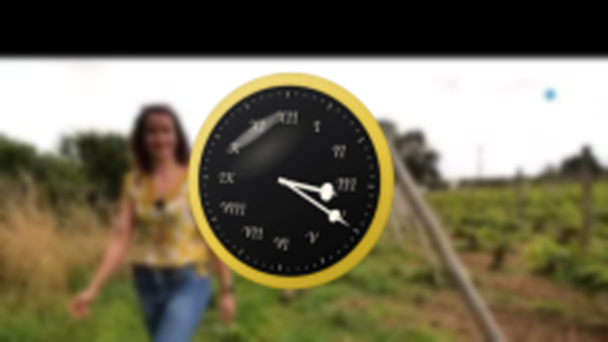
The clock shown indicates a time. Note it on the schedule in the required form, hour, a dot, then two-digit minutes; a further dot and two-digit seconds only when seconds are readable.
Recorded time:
3.20
